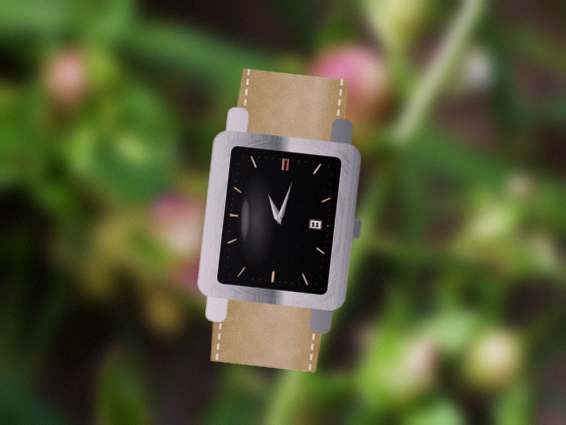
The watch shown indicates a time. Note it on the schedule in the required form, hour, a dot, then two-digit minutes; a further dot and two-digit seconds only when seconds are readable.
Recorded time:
11.02
